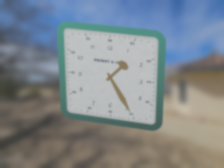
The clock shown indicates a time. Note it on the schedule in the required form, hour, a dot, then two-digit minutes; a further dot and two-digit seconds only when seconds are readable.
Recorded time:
1.25
